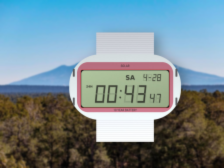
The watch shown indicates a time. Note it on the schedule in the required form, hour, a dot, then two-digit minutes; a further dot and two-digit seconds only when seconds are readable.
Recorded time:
0.43.47
